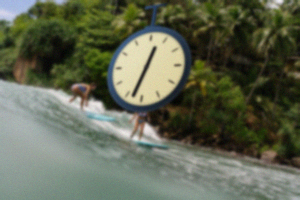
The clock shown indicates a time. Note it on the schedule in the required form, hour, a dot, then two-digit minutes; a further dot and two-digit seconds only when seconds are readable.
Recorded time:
12.33
